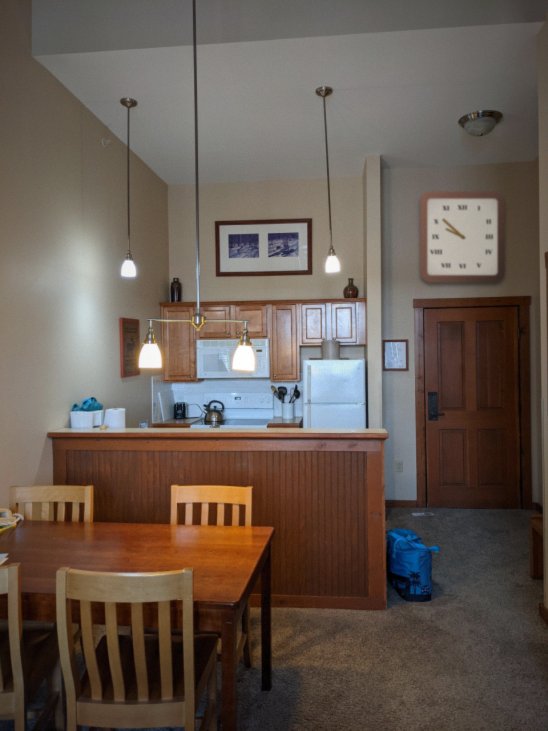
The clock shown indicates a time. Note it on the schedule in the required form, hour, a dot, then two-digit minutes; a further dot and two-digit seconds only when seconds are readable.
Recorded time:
9.52
